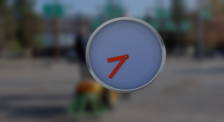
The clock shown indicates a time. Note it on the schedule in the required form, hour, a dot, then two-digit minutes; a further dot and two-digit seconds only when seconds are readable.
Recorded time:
8.36
